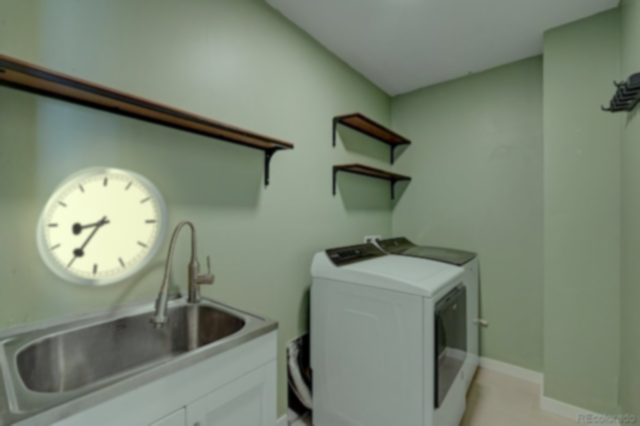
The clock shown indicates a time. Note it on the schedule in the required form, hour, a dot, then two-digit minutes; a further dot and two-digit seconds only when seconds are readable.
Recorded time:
8.35
